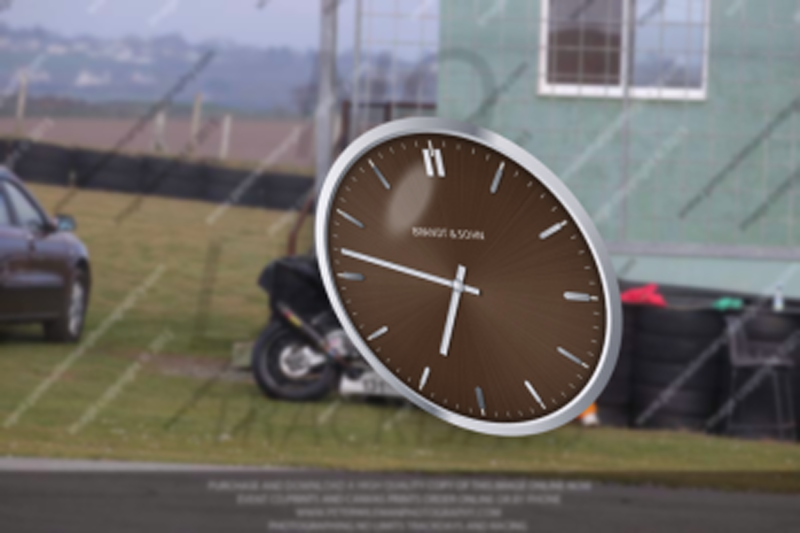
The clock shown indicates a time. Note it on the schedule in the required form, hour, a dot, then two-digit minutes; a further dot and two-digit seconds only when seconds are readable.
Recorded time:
6.47
